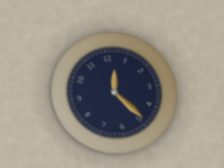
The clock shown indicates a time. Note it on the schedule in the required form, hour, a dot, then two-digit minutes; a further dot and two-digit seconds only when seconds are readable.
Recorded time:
12.24
